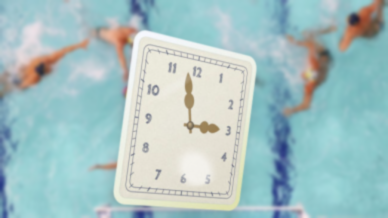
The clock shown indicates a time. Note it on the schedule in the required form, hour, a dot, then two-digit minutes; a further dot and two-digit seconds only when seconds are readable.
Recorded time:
2.58
